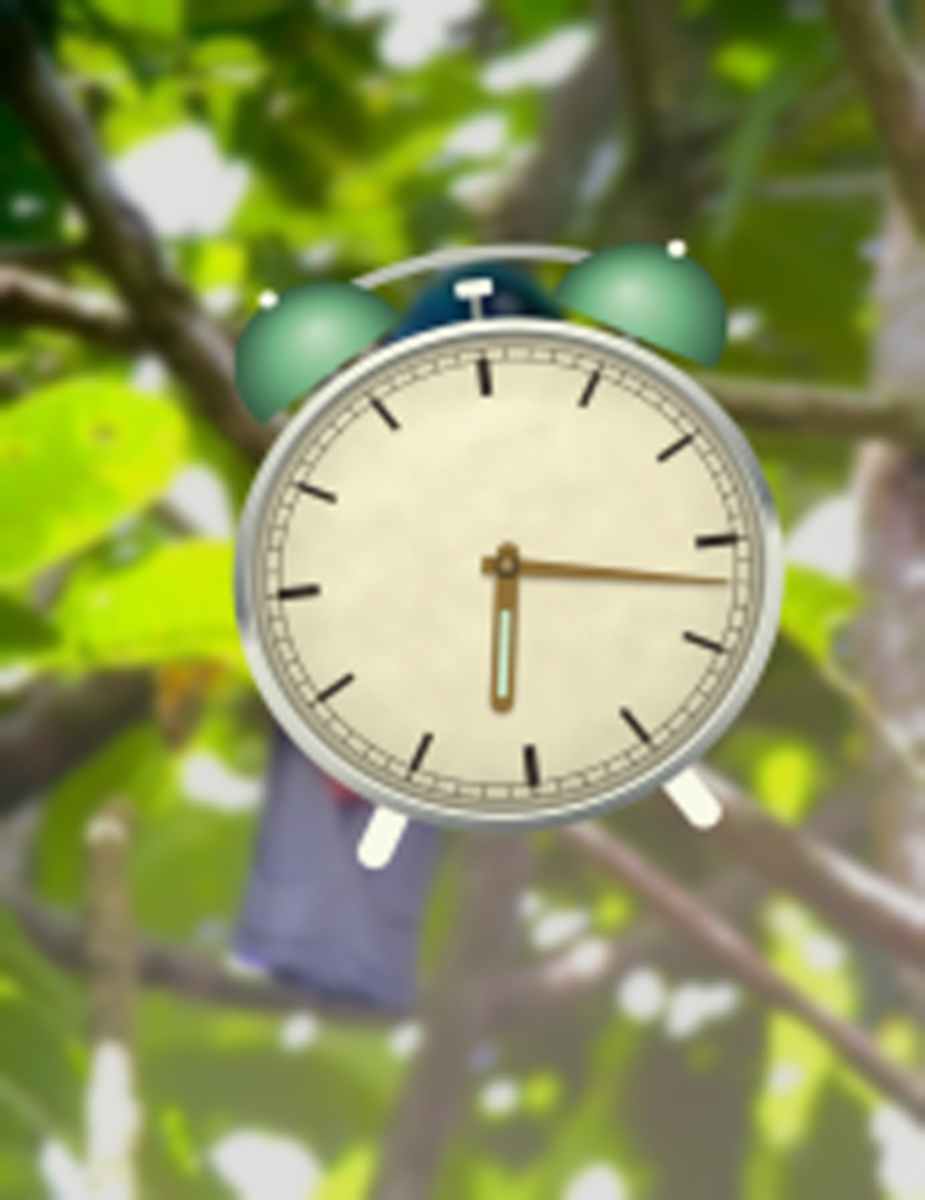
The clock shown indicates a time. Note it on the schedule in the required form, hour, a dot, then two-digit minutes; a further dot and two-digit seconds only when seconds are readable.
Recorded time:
6.17
